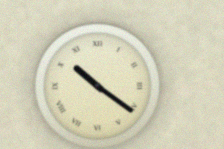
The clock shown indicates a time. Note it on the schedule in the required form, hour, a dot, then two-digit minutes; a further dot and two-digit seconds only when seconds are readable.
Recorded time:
10.21
